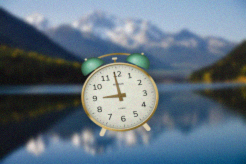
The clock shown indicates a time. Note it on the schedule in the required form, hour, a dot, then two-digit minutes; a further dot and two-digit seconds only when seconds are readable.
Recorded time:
8.59
